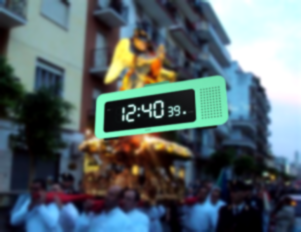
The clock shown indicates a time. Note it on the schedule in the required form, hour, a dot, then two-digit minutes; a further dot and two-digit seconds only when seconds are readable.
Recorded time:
12.40
